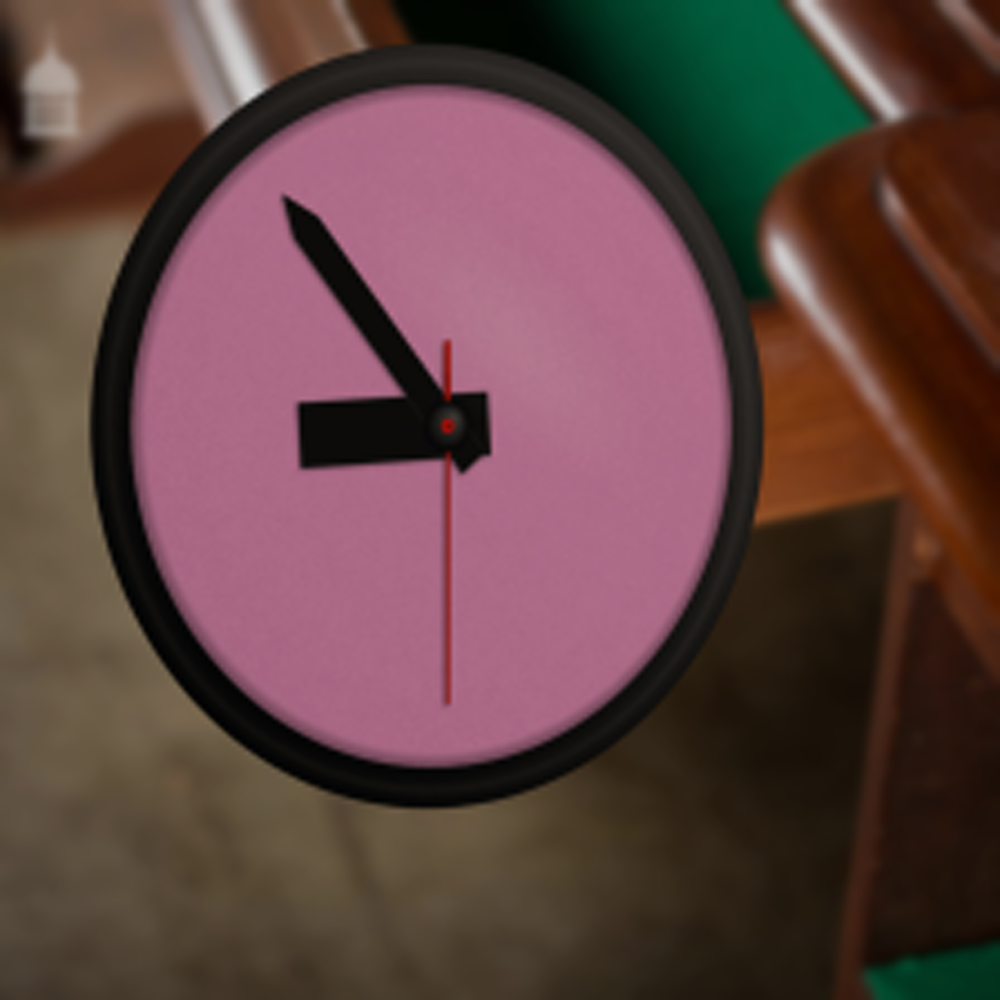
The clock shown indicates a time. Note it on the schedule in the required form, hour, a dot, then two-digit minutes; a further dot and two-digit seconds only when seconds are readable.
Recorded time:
8.53.30
